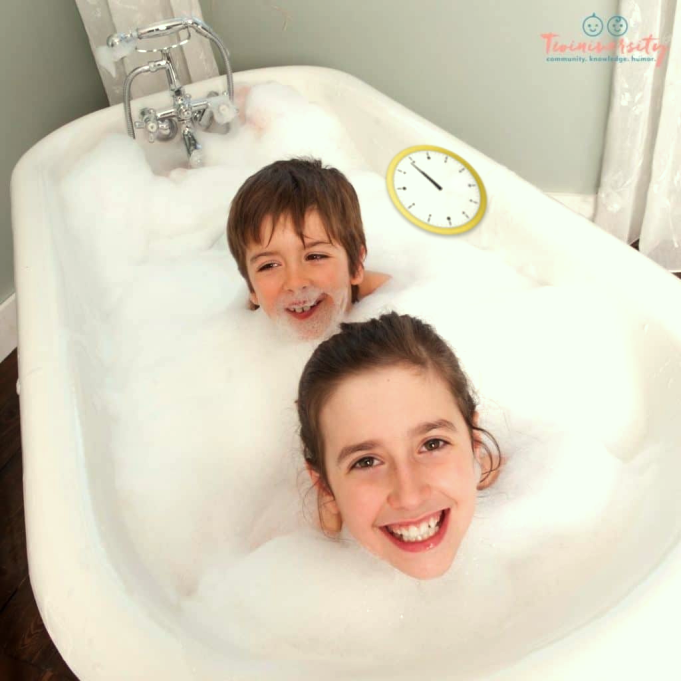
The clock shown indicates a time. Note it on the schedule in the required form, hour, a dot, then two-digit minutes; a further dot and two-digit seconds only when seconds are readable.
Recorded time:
10.54
